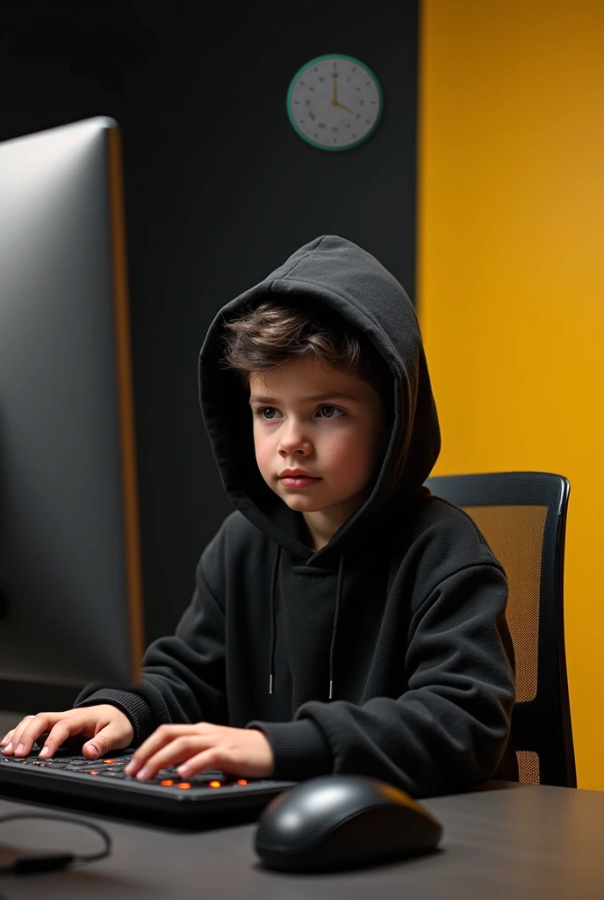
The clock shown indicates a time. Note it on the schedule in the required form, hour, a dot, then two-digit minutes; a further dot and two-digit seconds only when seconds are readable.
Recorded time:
4.00
